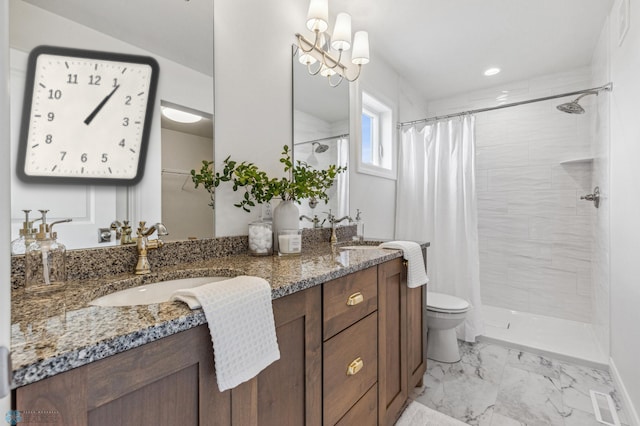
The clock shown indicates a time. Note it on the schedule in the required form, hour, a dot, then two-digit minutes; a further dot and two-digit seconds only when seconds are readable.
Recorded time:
1.06
